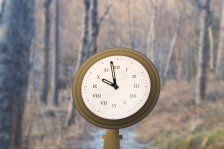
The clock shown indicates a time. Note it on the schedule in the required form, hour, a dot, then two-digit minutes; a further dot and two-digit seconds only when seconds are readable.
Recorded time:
9.58
